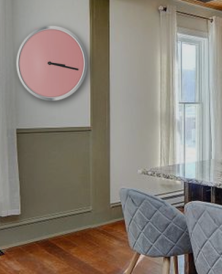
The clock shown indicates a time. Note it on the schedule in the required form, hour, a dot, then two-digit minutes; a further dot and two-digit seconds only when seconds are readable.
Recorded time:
3.17
